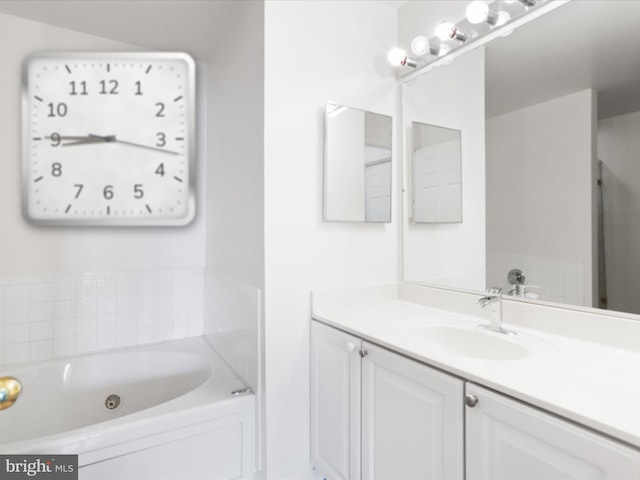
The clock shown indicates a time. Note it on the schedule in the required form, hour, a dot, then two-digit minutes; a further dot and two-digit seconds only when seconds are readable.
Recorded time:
8.45.17
